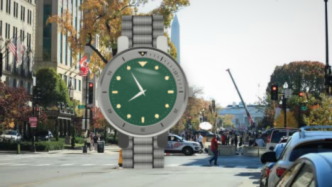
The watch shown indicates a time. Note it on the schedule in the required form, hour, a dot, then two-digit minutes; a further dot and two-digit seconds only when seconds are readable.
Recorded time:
7.55
